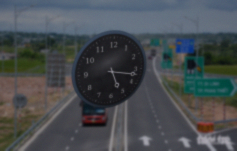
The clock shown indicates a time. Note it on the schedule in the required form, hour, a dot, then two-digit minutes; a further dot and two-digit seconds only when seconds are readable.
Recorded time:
5.17
